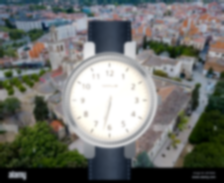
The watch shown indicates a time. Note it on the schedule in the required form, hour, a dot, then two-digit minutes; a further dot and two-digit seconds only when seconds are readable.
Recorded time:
6.32
